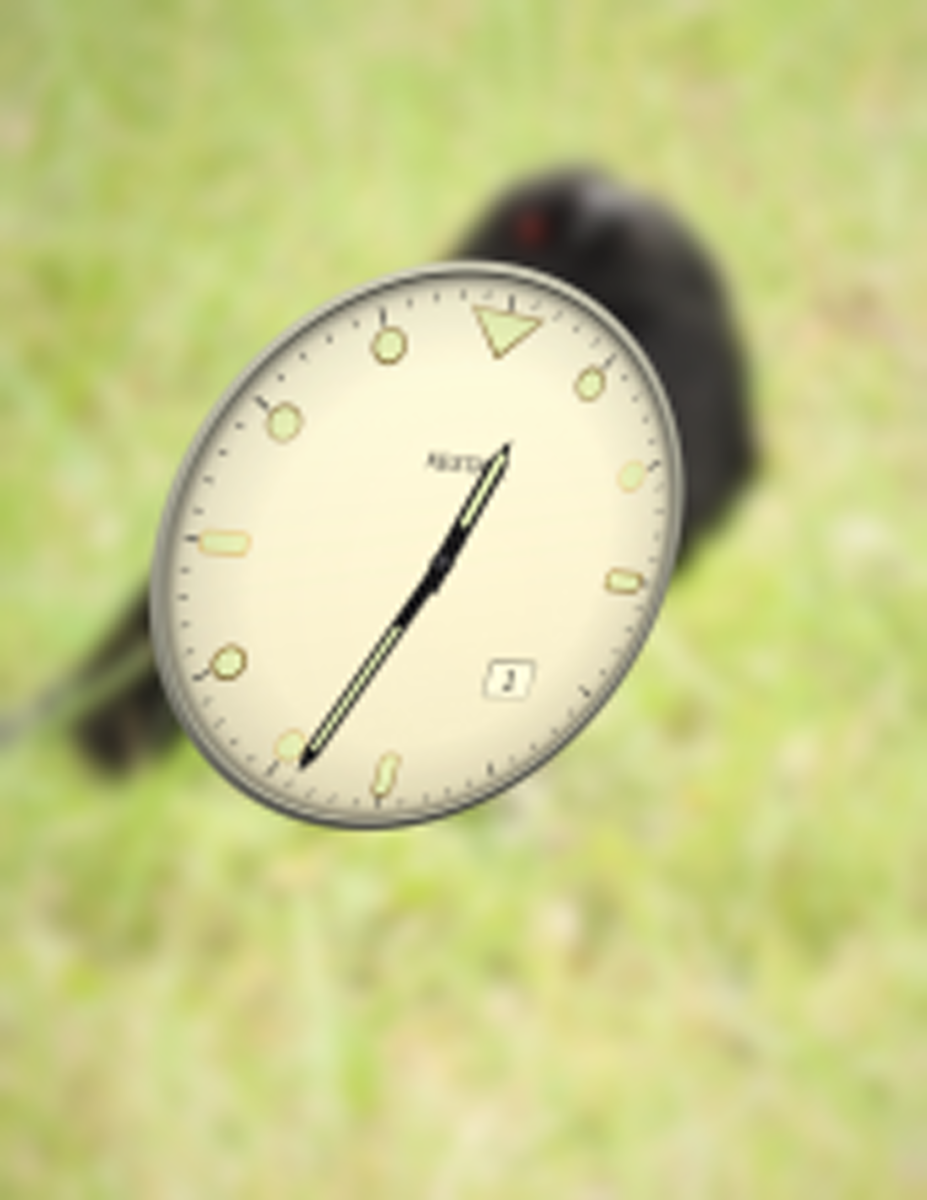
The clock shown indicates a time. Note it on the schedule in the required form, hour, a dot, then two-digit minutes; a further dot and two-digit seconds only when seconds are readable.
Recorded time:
12.34
